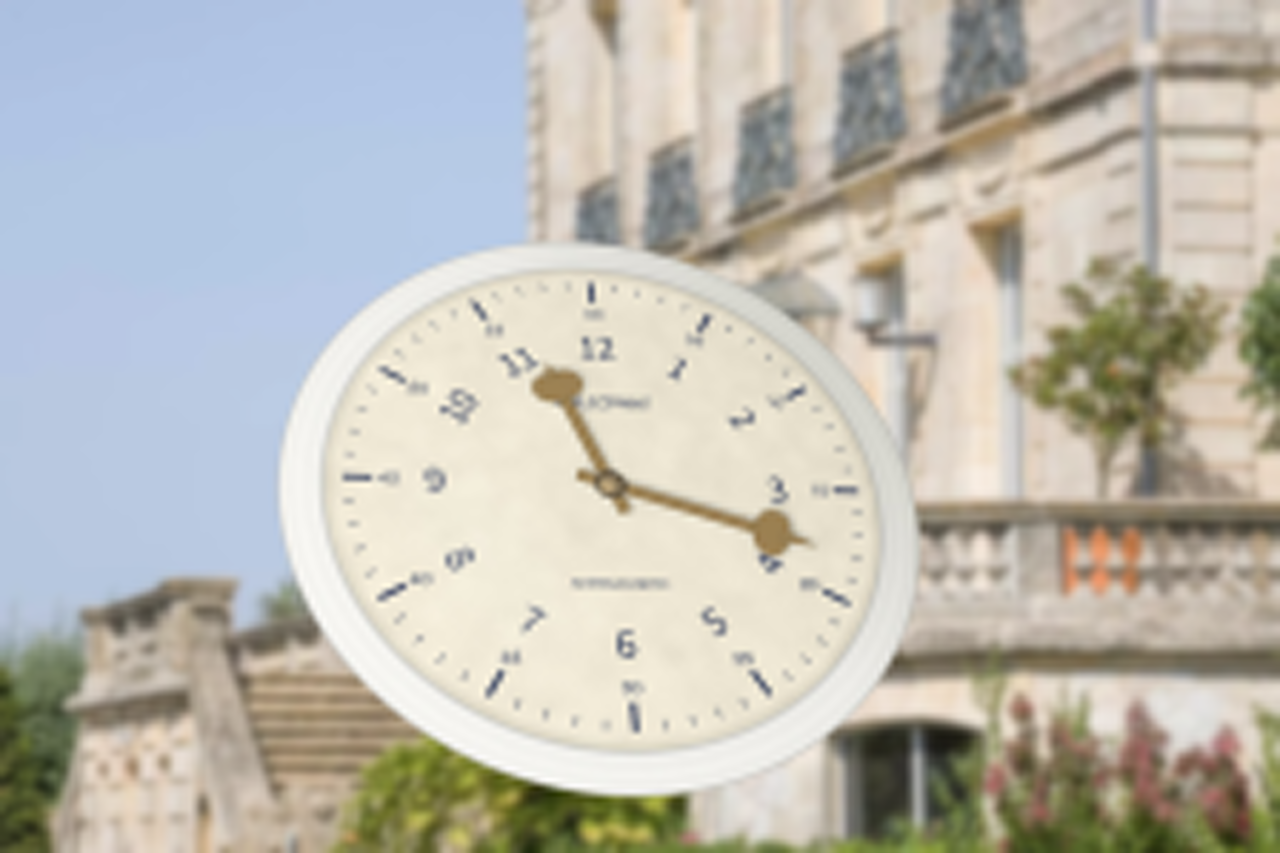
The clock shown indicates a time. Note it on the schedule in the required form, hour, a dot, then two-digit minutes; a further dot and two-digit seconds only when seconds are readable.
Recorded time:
11.18
